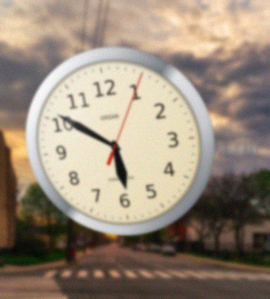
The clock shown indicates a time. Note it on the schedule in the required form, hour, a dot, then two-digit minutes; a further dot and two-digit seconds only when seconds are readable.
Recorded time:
5.51.05
